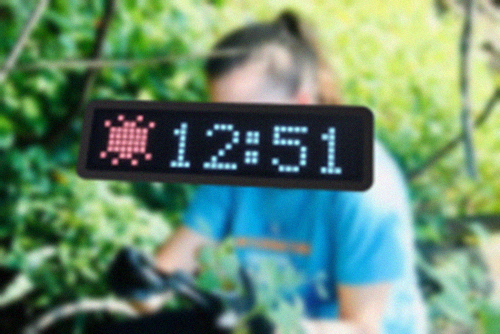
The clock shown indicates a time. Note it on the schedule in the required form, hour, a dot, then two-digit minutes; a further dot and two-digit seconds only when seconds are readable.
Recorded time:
12.51
